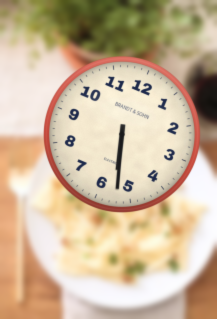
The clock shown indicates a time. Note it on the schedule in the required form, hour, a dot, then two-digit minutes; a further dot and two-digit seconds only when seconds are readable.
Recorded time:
5.27
